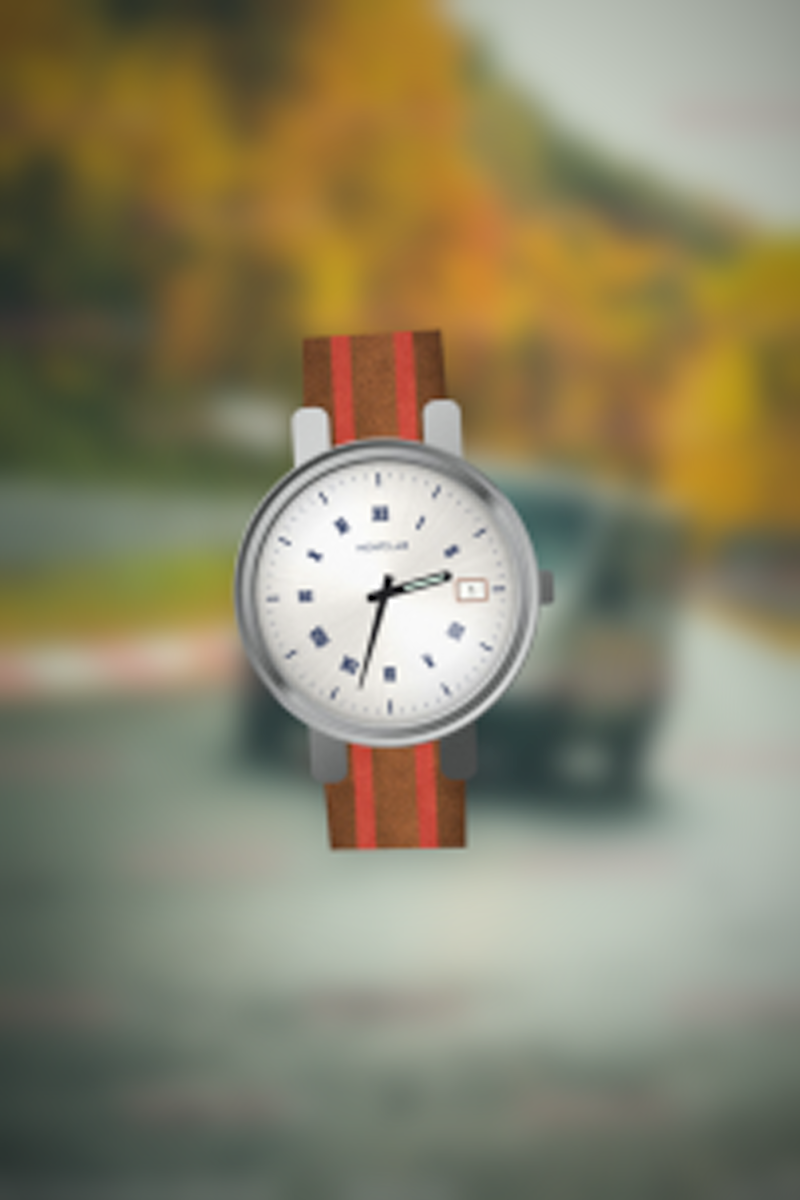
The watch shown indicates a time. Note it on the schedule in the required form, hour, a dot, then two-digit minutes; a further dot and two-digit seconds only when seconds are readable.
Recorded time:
2.33
